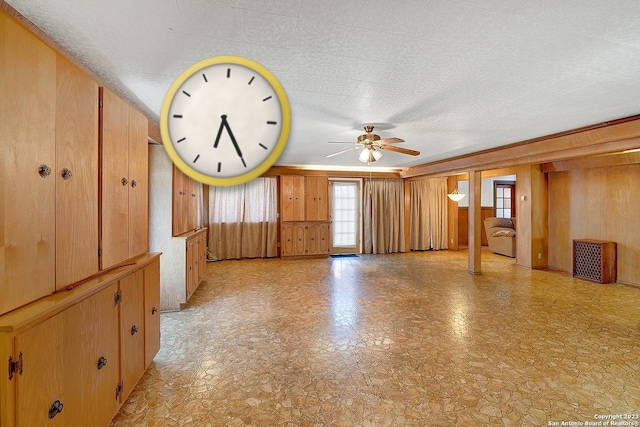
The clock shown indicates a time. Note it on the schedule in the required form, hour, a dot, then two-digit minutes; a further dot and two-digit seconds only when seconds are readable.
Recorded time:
6.25
